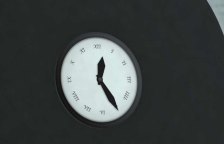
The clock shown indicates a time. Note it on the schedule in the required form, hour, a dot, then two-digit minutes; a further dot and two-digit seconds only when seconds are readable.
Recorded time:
12.25
